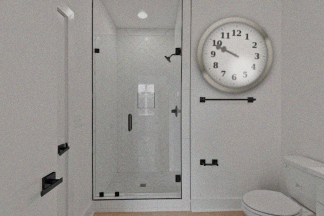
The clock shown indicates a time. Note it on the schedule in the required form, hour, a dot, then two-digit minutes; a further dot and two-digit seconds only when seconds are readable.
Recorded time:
9.49
